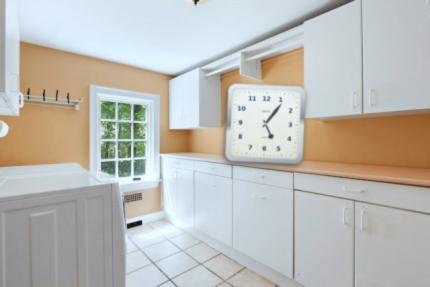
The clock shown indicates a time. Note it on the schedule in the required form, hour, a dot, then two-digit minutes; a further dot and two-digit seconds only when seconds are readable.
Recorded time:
5.06
